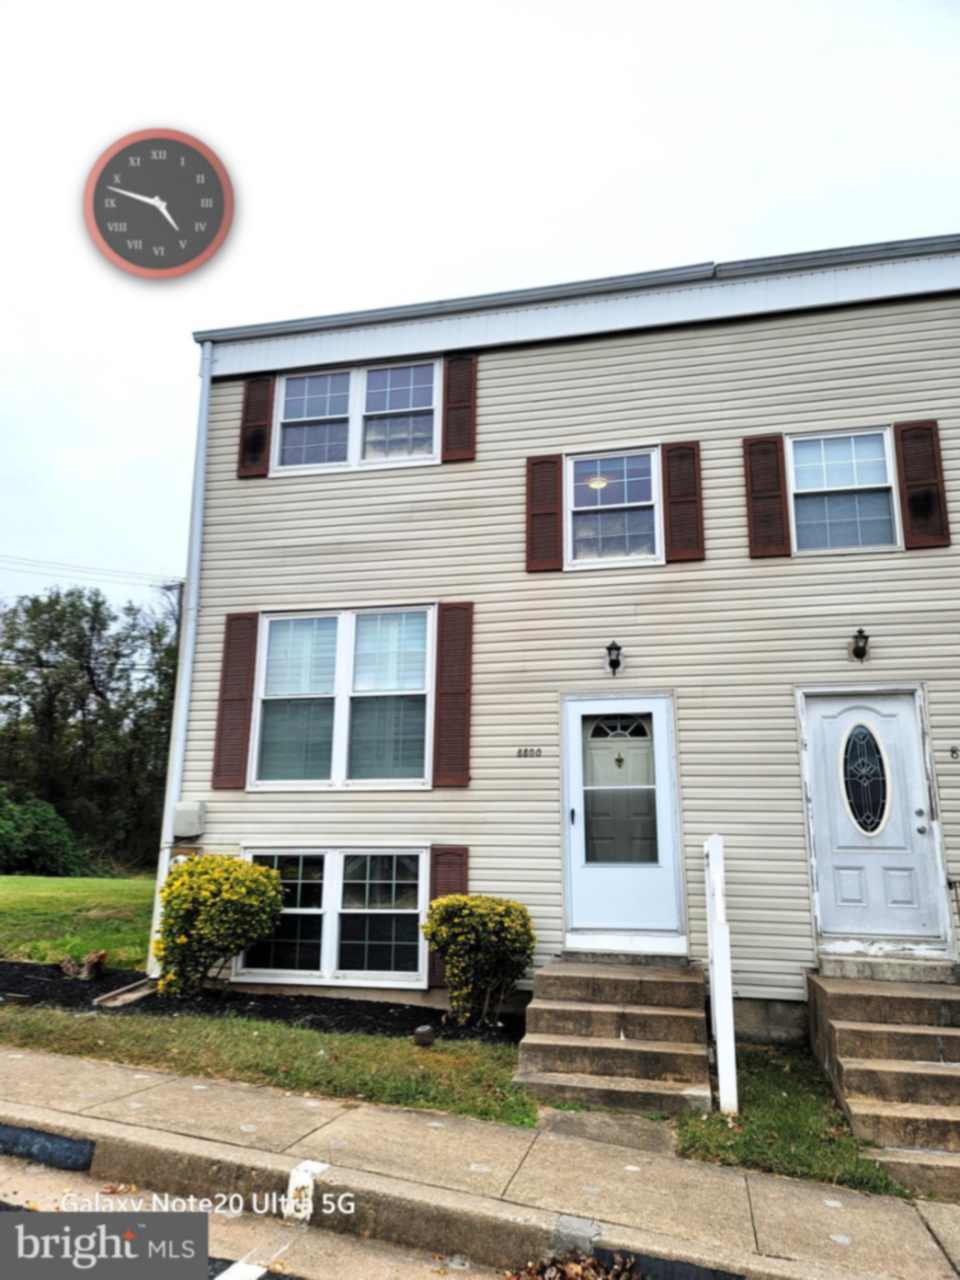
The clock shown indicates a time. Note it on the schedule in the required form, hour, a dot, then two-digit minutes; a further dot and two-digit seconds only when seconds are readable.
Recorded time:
4.48
